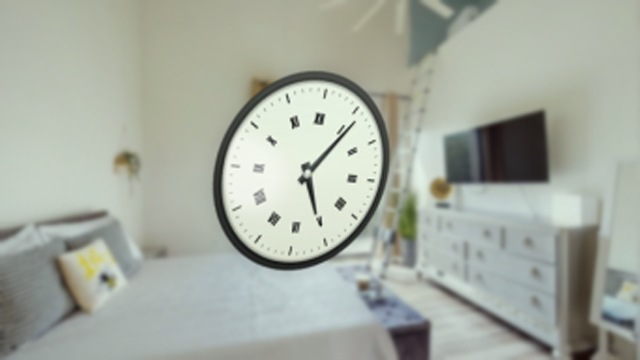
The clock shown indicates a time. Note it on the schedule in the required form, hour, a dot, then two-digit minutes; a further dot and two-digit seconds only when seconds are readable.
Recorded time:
5.06
